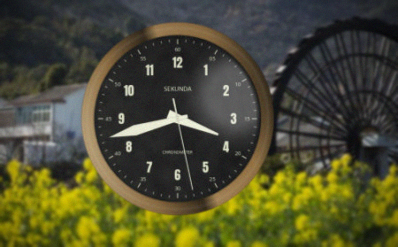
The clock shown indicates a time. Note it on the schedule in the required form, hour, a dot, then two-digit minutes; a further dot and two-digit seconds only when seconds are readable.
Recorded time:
3.42.28
